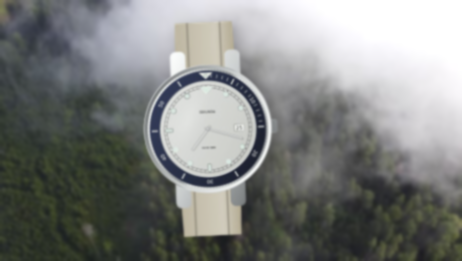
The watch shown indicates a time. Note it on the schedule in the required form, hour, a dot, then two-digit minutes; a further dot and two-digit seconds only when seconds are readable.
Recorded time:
7.18
